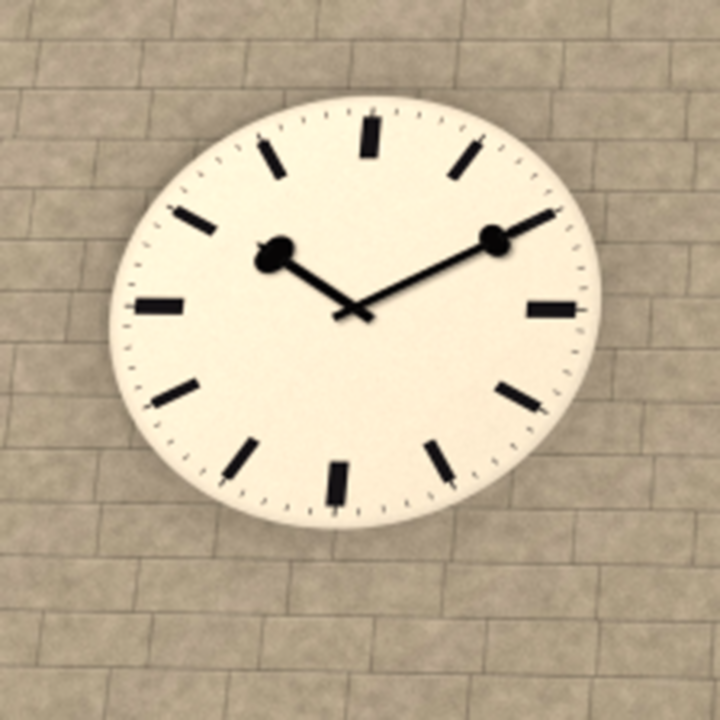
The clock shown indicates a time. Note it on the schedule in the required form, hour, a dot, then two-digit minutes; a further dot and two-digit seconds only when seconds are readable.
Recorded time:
10.10
